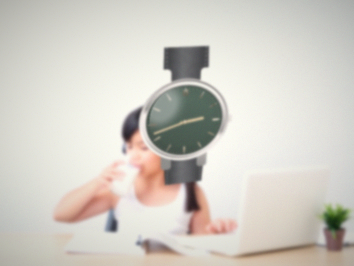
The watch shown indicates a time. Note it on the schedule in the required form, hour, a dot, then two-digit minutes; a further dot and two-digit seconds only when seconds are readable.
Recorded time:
2.42
